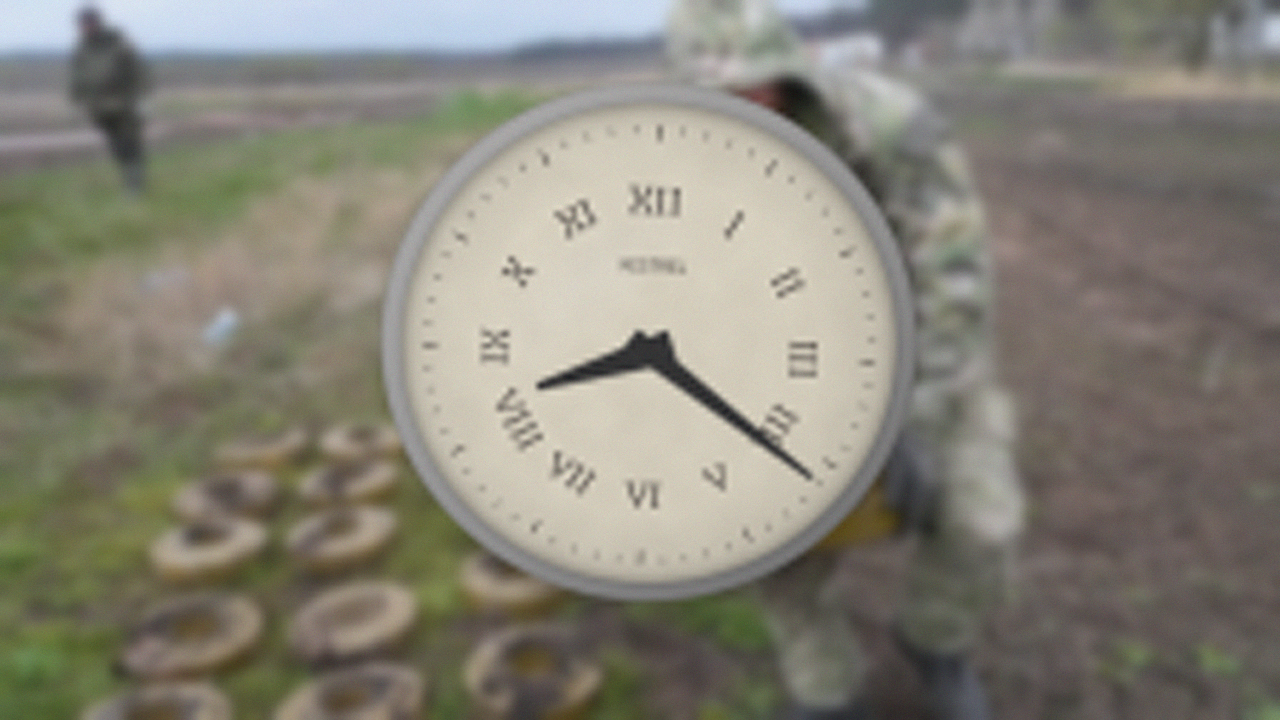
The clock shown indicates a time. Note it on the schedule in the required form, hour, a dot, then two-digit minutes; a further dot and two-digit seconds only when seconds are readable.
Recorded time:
8.21
